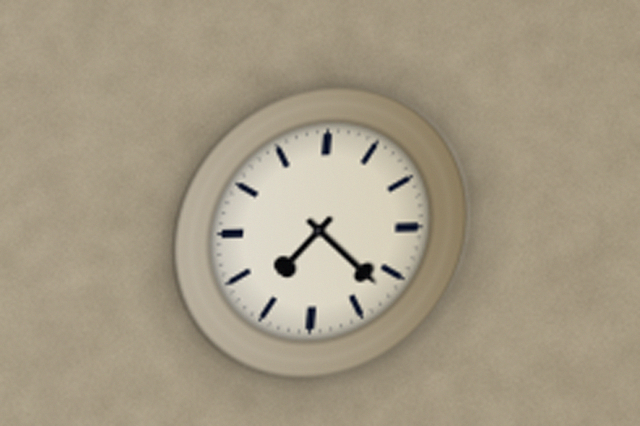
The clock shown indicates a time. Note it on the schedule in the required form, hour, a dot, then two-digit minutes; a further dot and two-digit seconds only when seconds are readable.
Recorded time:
7.22
